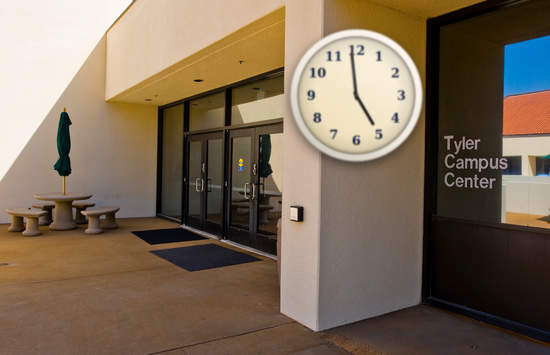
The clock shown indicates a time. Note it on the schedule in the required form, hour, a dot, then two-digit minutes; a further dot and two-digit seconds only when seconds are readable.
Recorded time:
4.59
